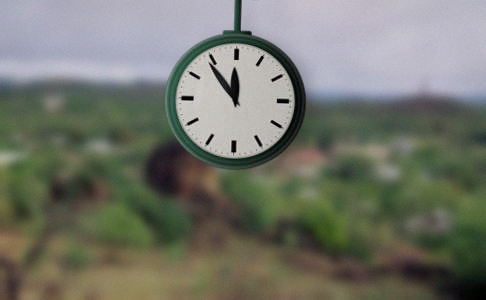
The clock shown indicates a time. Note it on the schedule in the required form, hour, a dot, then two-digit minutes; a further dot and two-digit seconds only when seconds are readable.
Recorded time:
11.54
